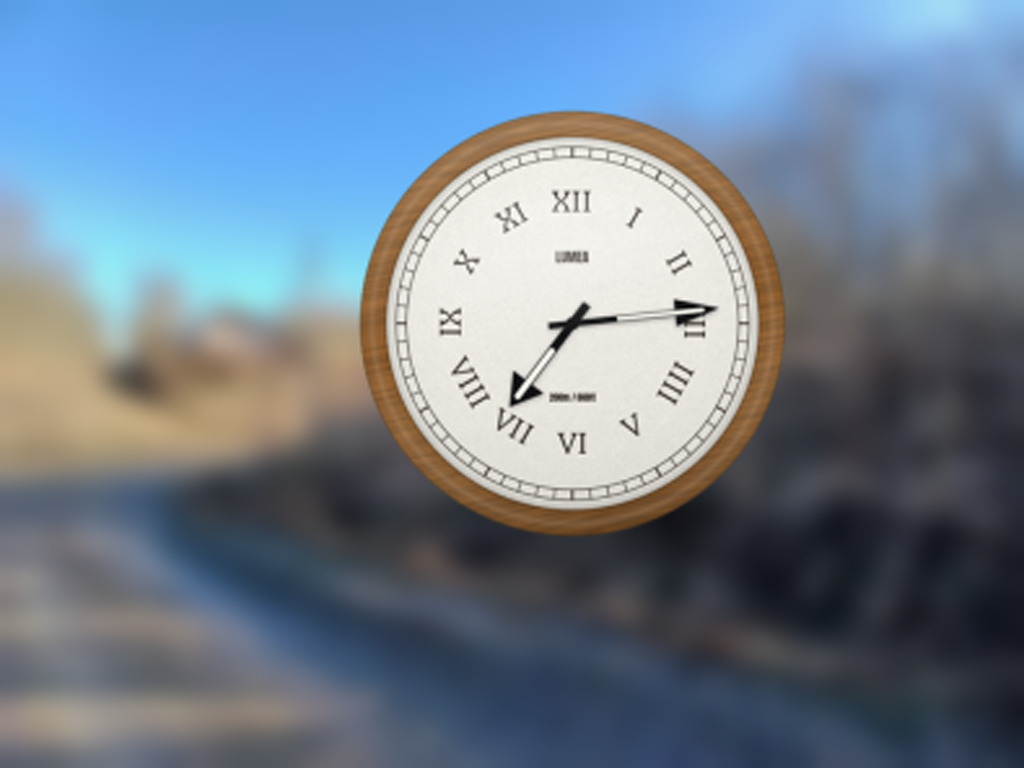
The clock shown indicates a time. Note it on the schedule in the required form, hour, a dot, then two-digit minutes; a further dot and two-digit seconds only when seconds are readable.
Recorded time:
7.14
